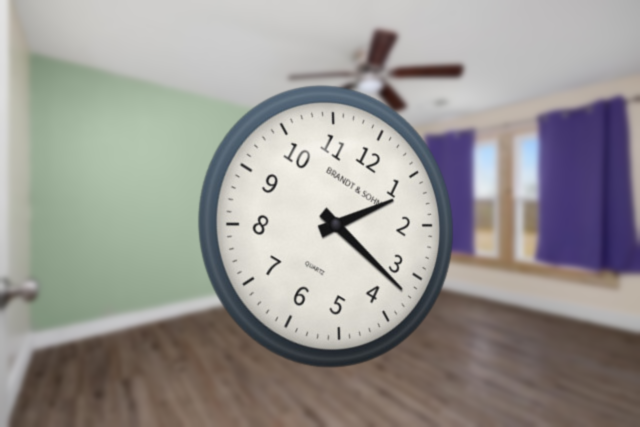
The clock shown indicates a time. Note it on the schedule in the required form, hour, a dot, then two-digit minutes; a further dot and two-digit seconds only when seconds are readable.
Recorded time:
1.17
